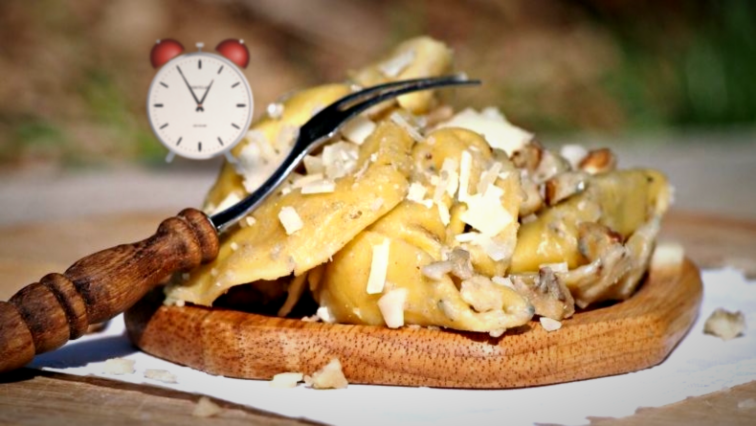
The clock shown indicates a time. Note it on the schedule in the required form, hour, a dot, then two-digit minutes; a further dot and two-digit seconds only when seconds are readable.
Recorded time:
12.55
